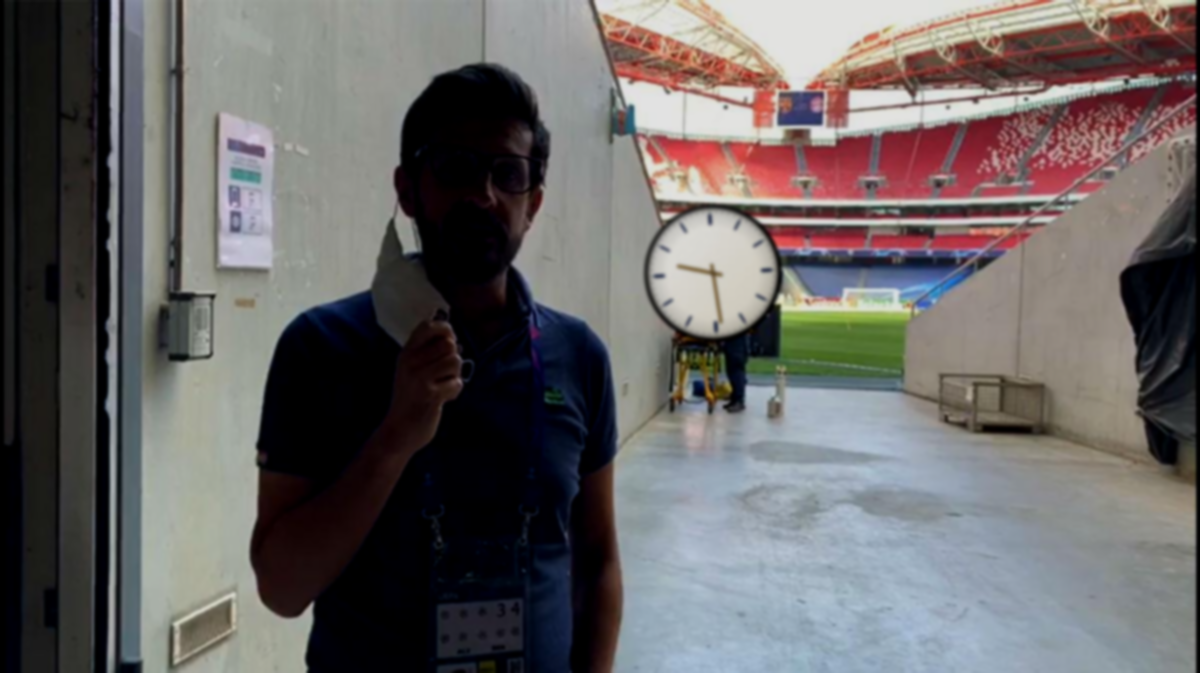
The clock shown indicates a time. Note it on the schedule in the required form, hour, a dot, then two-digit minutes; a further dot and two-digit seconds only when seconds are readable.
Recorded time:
9.29
